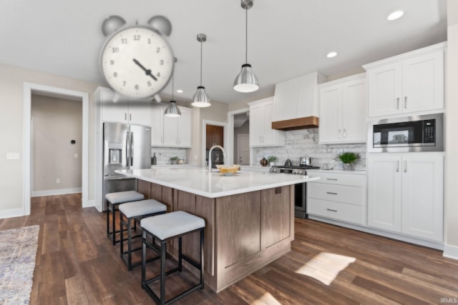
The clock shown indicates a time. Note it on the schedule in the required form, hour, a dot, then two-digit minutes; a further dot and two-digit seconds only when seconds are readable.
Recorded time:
4.22
